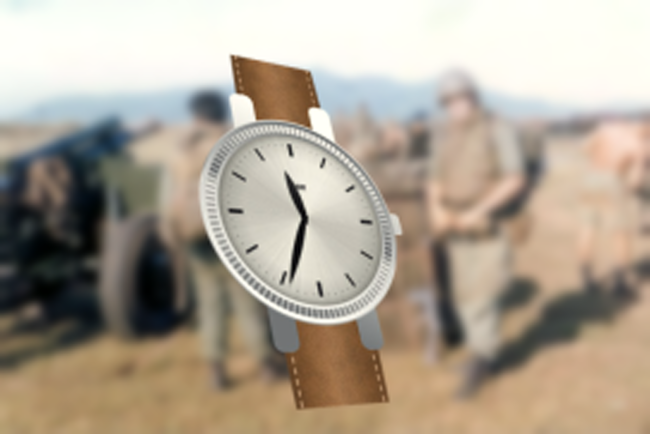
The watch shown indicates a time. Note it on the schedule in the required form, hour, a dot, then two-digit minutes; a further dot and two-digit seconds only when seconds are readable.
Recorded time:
11.34
